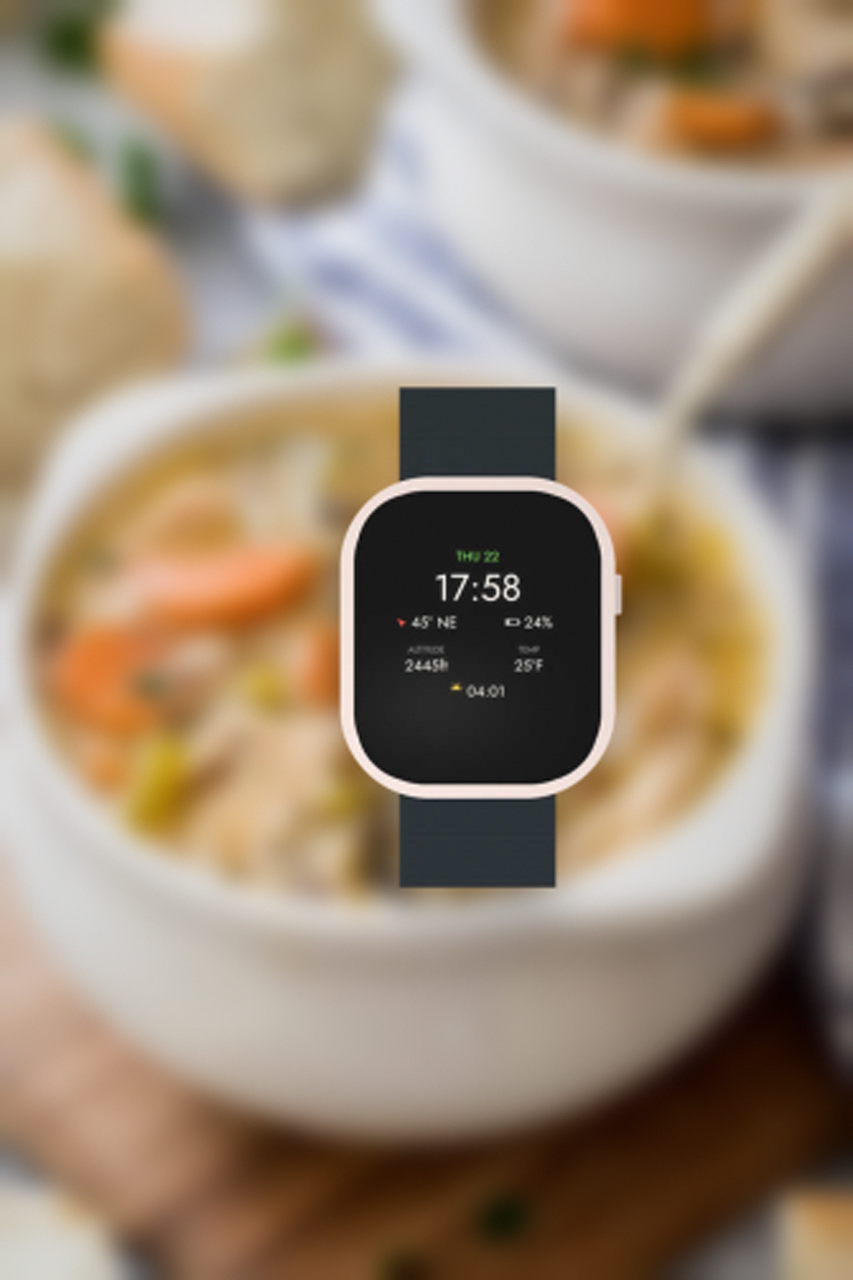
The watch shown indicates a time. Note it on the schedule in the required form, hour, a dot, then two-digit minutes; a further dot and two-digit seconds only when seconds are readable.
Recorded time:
17.58
